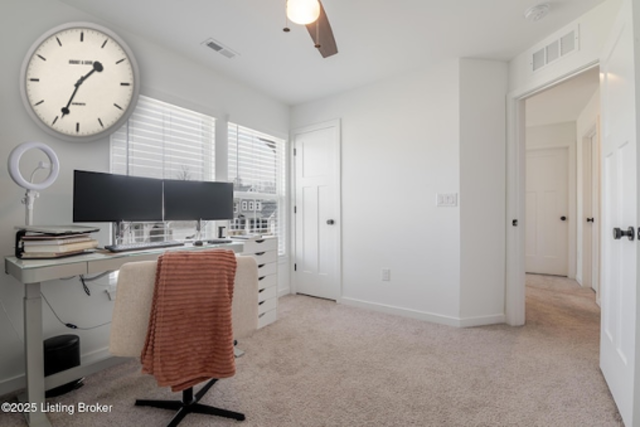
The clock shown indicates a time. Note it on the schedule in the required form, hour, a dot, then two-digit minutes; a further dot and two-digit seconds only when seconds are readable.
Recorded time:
1.34
